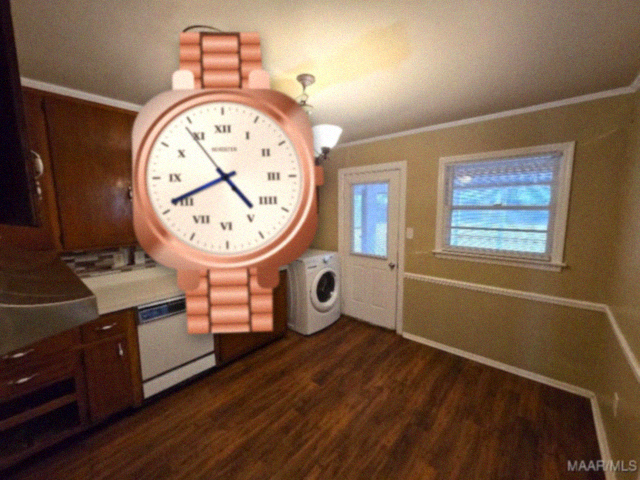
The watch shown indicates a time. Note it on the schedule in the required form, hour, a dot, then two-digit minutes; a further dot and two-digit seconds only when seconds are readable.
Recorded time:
4.40.54
